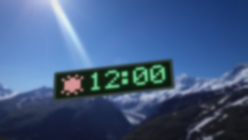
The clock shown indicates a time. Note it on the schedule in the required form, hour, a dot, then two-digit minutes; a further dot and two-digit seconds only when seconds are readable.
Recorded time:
12.00
